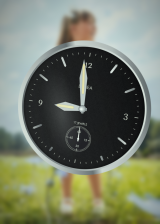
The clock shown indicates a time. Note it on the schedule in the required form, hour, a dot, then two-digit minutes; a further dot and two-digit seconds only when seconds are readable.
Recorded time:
8.59
